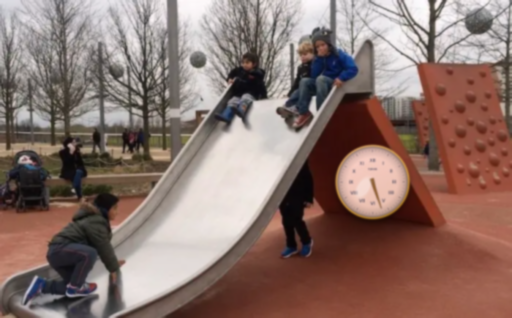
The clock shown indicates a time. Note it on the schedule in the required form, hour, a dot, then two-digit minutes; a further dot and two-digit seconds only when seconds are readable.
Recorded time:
5.27
